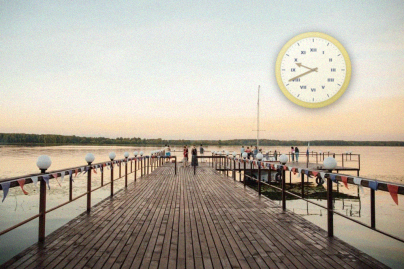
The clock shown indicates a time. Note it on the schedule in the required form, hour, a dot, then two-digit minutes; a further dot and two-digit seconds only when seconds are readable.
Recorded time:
9.41
